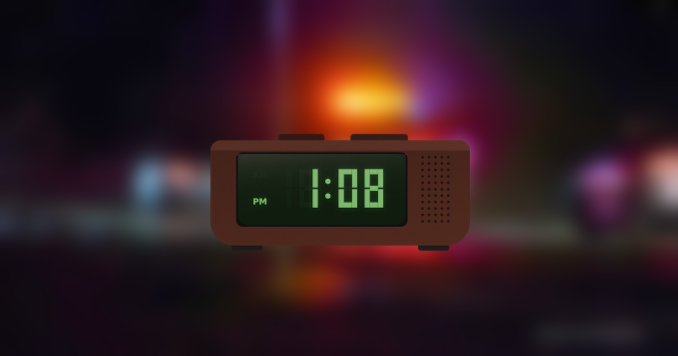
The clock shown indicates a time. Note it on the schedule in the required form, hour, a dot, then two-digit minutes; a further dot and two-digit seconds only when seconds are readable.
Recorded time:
1.08
